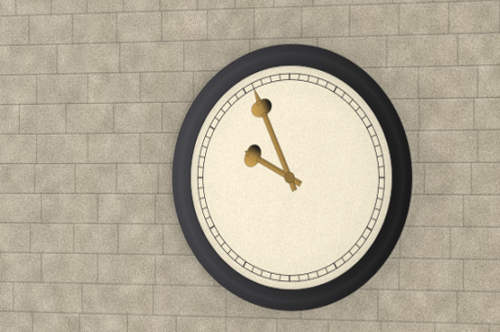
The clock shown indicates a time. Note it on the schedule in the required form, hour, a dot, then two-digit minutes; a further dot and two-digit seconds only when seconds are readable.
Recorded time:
9.56
